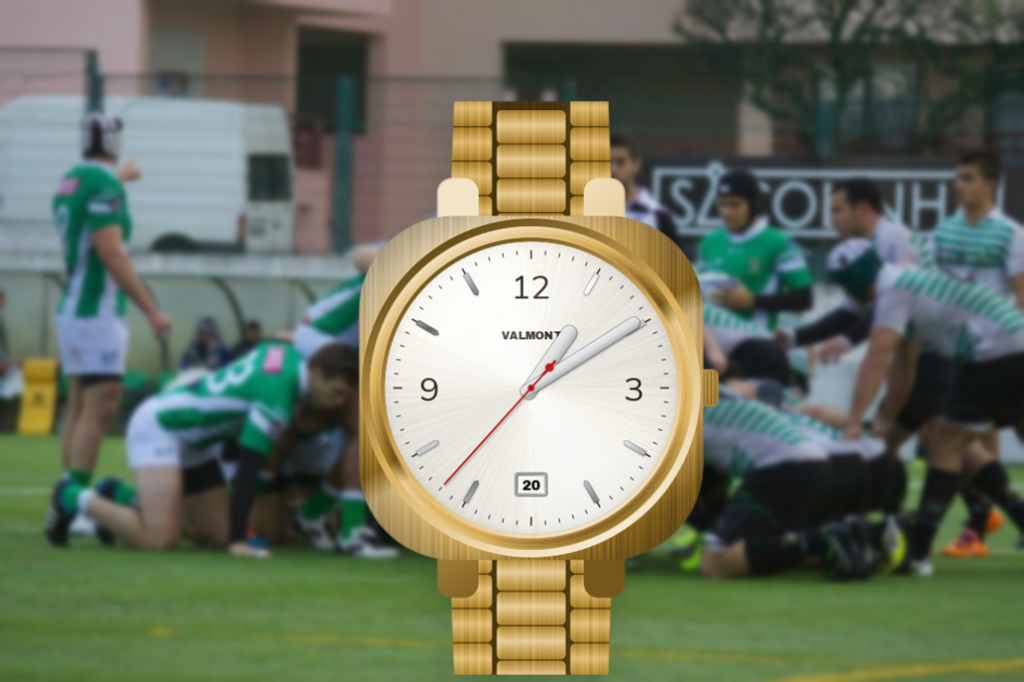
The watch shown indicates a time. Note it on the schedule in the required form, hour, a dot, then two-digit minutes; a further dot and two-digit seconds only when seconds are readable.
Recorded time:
1.09.37
